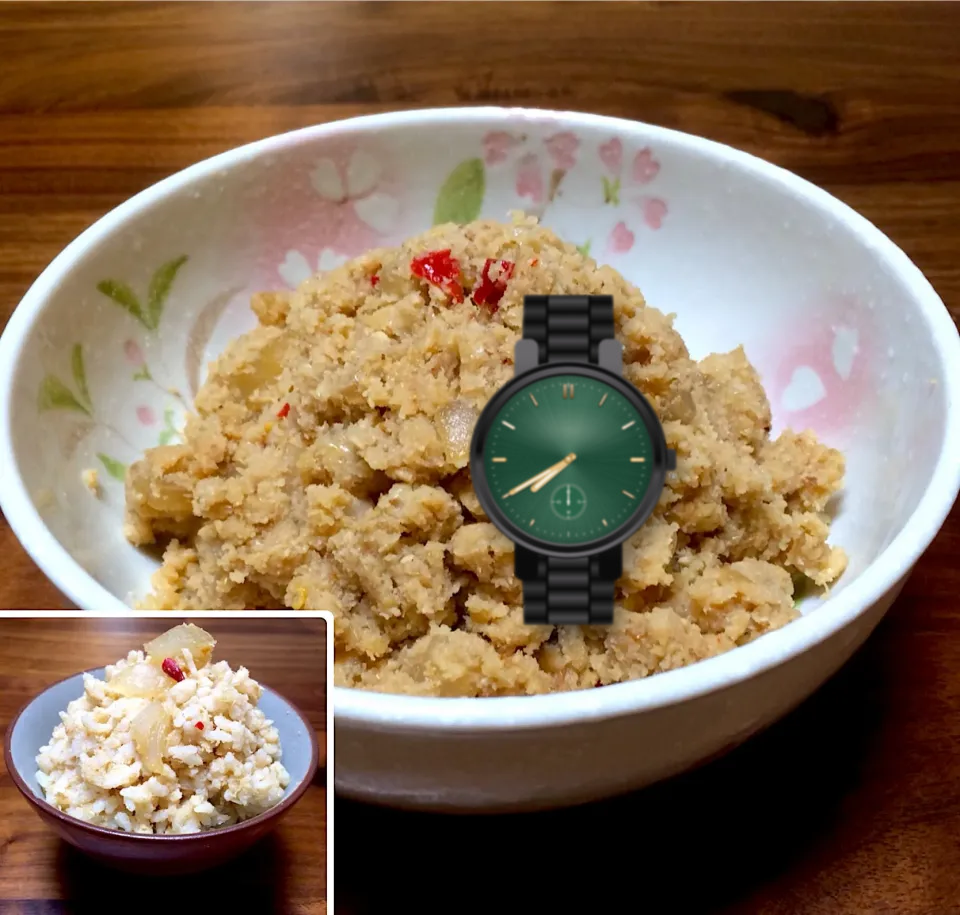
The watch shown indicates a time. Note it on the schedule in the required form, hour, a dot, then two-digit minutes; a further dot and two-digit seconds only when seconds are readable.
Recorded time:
7.40
